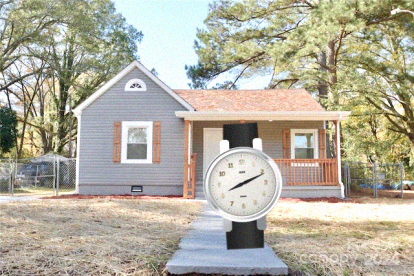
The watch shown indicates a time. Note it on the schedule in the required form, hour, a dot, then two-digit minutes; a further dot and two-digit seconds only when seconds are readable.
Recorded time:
8.11
